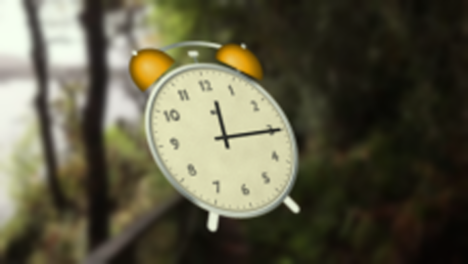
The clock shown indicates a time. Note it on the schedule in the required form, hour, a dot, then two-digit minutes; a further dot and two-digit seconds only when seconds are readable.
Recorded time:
12.15
